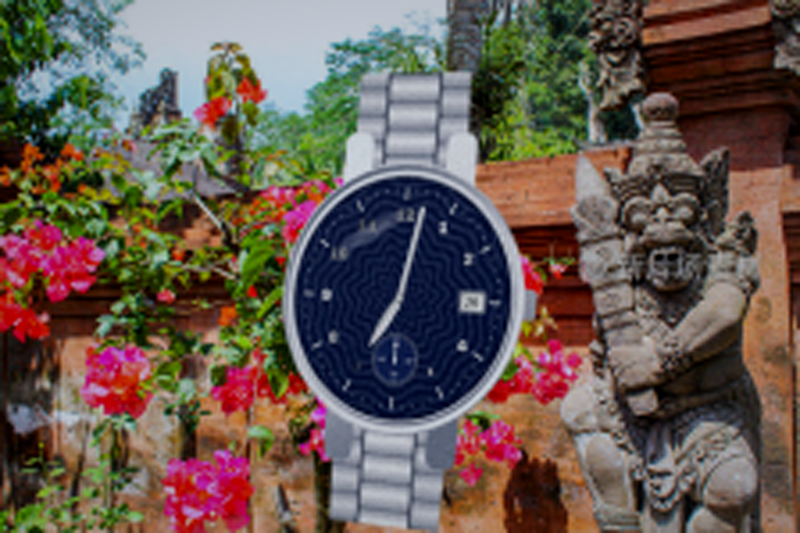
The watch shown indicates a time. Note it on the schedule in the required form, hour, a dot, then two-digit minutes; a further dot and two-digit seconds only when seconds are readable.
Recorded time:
7.02
